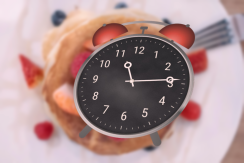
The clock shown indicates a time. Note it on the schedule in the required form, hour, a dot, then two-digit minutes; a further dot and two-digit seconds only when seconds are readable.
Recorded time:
11.14
